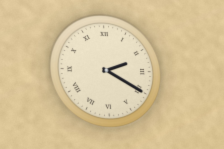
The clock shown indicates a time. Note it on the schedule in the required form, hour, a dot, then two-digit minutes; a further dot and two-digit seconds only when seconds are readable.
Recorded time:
2.20
